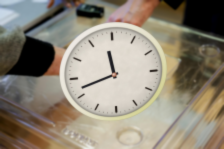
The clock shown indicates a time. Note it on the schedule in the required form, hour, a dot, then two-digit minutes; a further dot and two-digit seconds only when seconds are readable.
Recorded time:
11.42
